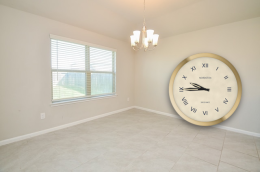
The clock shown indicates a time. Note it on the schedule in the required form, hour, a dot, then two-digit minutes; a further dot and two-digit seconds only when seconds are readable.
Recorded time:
9.45
